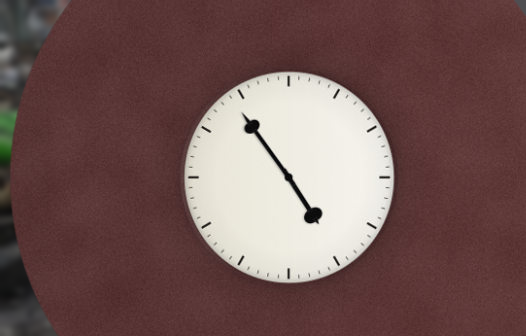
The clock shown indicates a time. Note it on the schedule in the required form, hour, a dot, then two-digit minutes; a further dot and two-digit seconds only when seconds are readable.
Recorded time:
4.54
